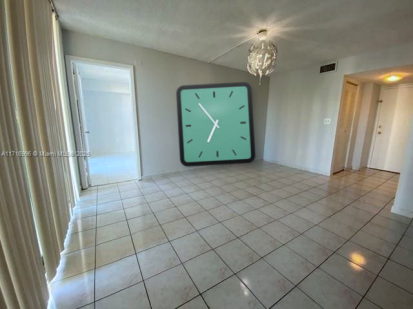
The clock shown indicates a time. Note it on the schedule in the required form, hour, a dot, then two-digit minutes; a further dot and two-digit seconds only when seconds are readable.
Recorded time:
6.54
